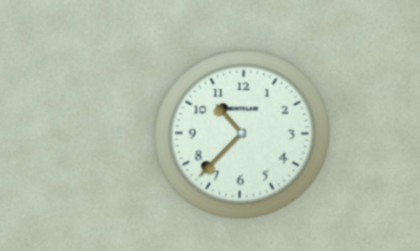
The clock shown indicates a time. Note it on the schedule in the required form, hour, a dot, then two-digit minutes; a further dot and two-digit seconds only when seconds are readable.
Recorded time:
10.37
